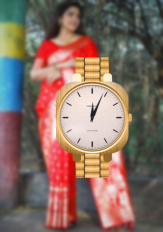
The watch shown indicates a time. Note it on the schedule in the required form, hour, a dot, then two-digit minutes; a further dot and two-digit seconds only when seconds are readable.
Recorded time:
12.04
